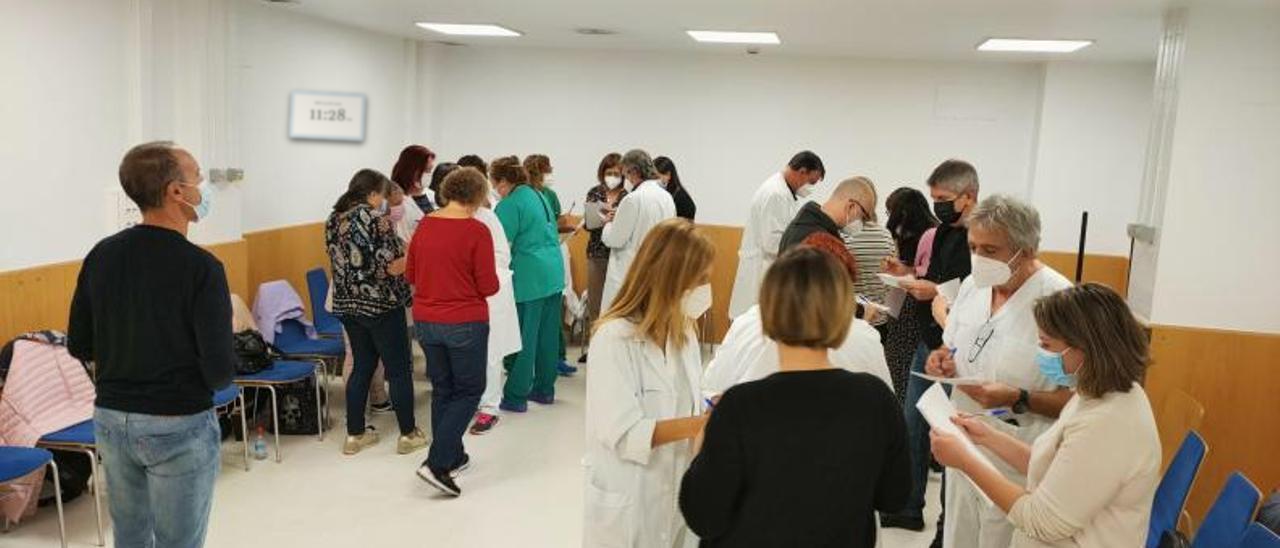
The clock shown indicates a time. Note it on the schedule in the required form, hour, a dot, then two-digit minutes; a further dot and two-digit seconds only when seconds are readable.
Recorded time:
11.28
